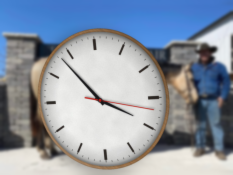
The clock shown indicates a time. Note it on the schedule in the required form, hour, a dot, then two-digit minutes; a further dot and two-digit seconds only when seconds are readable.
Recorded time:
3.53.17
